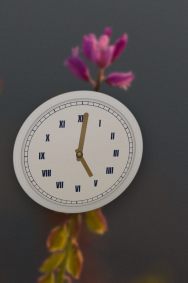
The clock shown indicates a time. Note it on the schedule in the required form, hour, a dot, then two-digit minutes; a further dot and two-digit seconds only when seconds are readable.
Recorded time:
5.01
